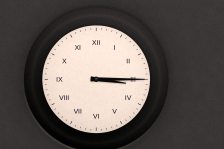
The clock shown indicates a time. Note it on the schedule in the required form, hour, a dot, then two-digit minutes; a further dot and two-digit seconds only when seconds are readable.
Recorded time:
3.15
